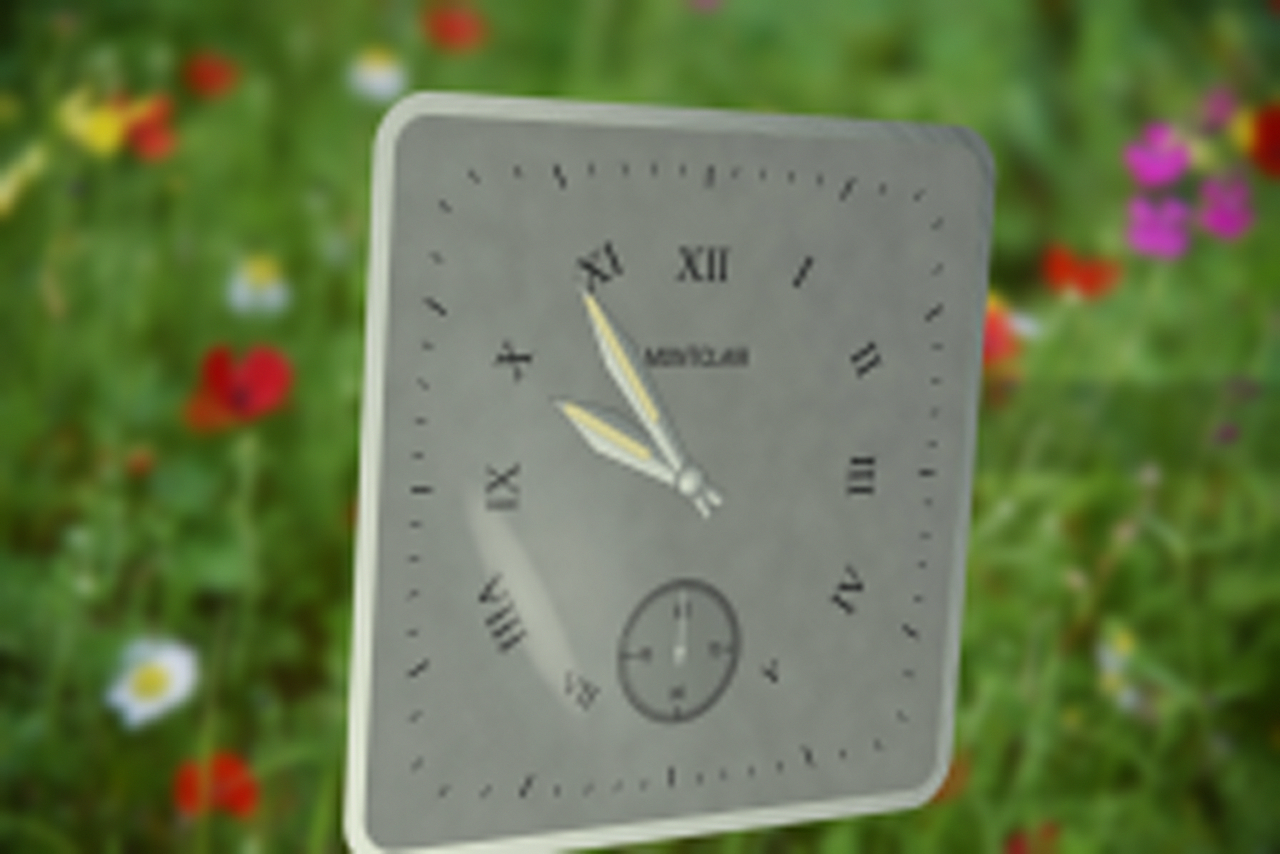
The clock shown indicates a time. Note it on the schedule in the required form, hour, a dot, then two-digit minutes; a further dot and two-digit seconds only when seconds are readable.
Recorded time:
9.54
